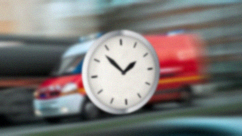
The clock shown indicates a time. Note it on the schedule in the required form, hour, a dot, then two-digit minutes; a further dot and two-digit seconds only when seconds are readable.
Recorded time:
1.53
